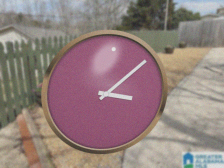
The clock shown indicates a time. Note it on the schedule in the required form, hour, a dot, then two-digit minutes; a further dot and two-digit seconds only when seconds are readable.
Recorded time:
3.07
